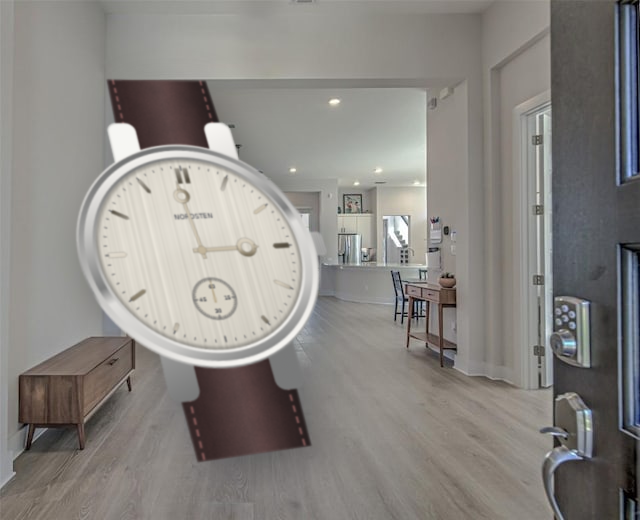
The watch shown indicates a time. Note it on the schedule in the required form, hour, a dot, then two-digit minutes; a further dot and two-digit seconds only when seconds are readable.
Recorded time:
2.59
